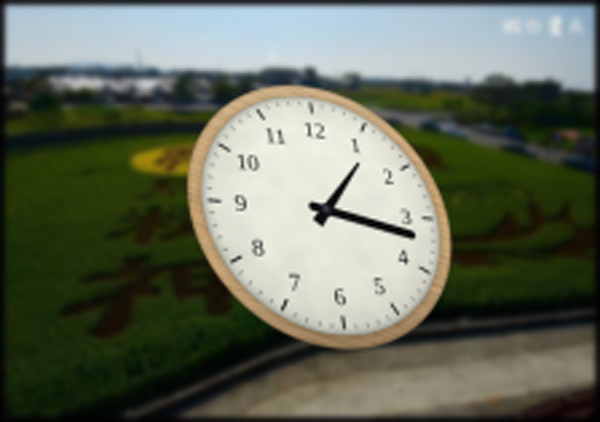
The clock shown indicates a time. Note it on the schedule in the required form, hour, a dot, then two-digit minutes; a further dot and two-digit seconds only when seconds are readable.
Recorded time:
1.17
